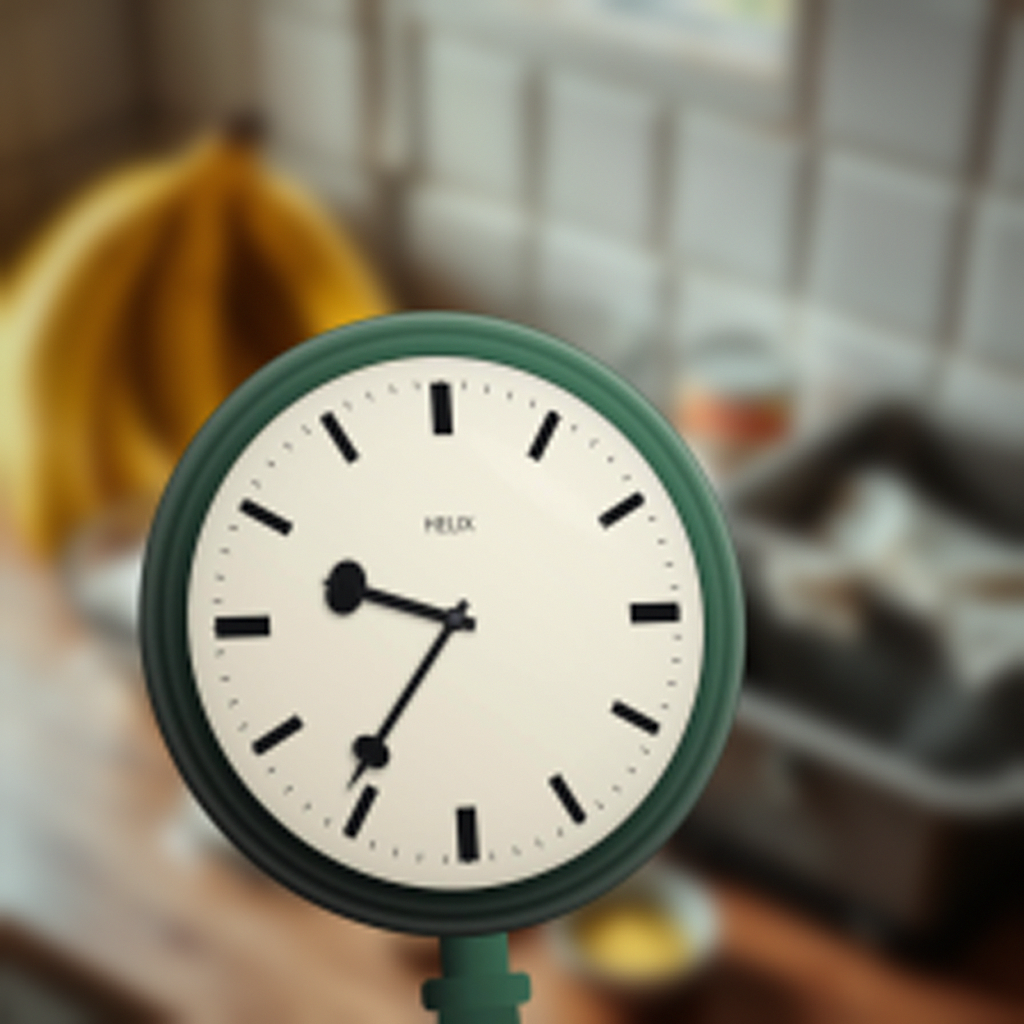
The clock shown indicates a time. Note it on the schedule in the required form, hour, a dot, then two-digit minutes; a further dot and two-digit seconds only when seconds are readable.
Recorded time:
9.36
